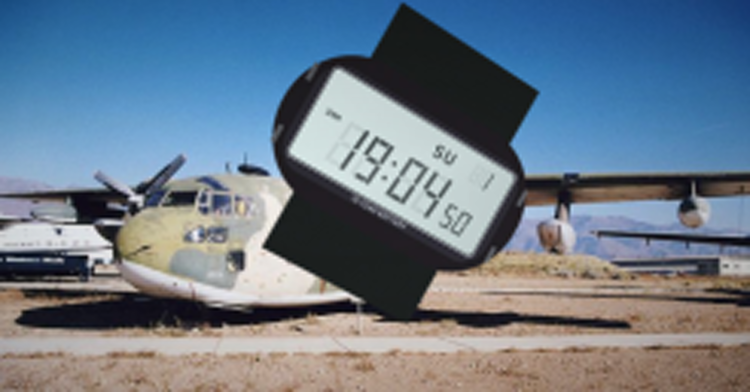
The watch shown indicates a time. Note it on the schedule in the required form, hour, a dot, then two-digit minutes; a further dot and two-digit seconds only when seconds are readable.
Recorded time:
19.04.50
